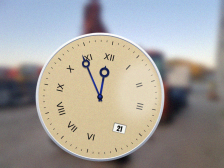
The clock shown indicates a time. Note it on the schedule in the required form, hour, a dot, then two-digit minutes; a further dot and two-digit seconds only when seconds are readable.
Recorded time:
11.54
